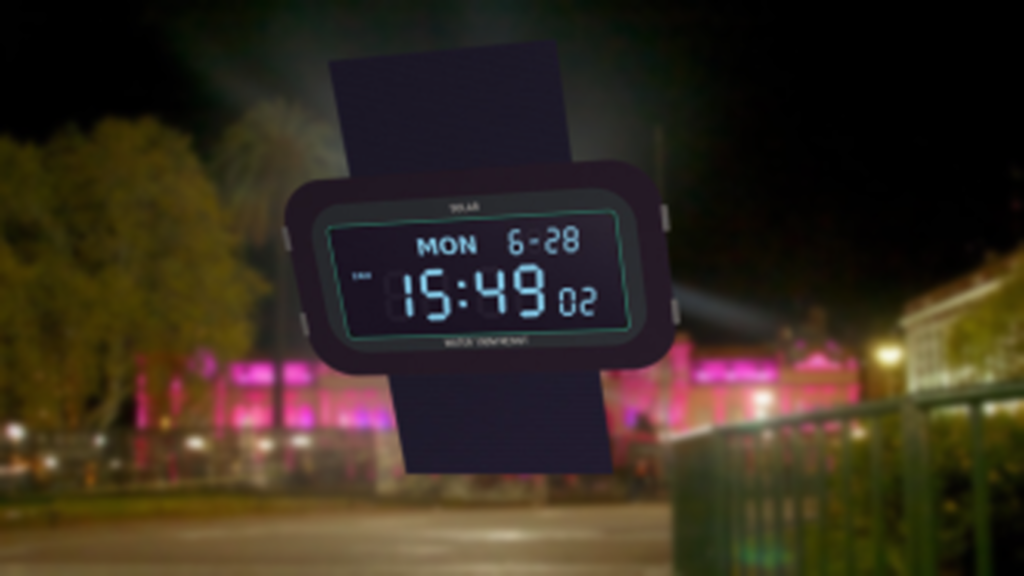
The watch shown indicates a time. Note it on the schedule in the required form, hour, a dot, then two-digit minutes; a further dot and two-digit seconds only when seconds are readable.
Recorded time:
15.49.02
